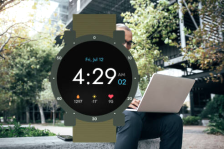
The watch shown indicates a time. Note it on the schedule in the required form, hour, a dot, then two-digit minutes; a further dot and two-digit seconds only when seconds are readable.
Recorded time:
4.29.02
